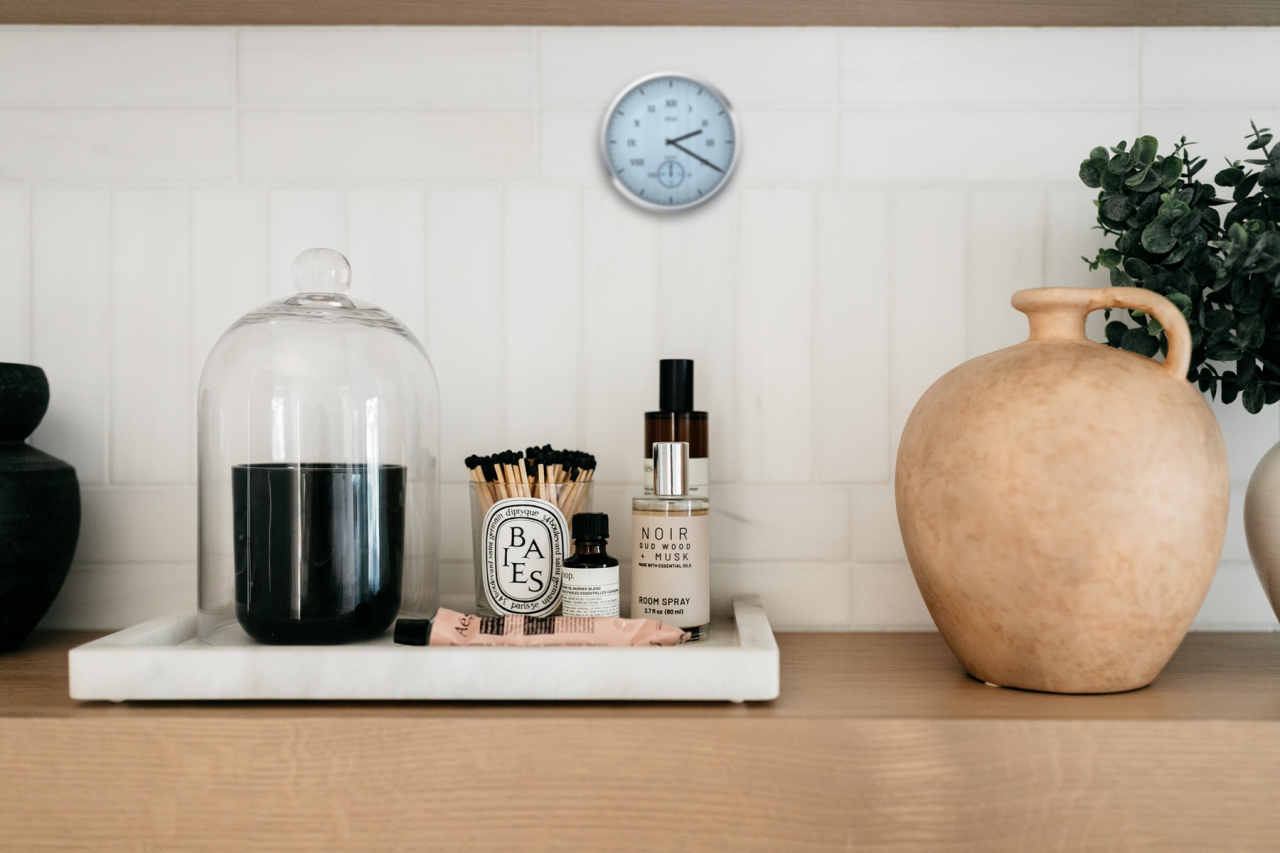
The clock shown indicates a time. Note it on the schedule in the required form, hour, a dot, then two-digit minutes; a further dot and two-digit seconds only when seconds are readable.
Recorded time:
2.20
